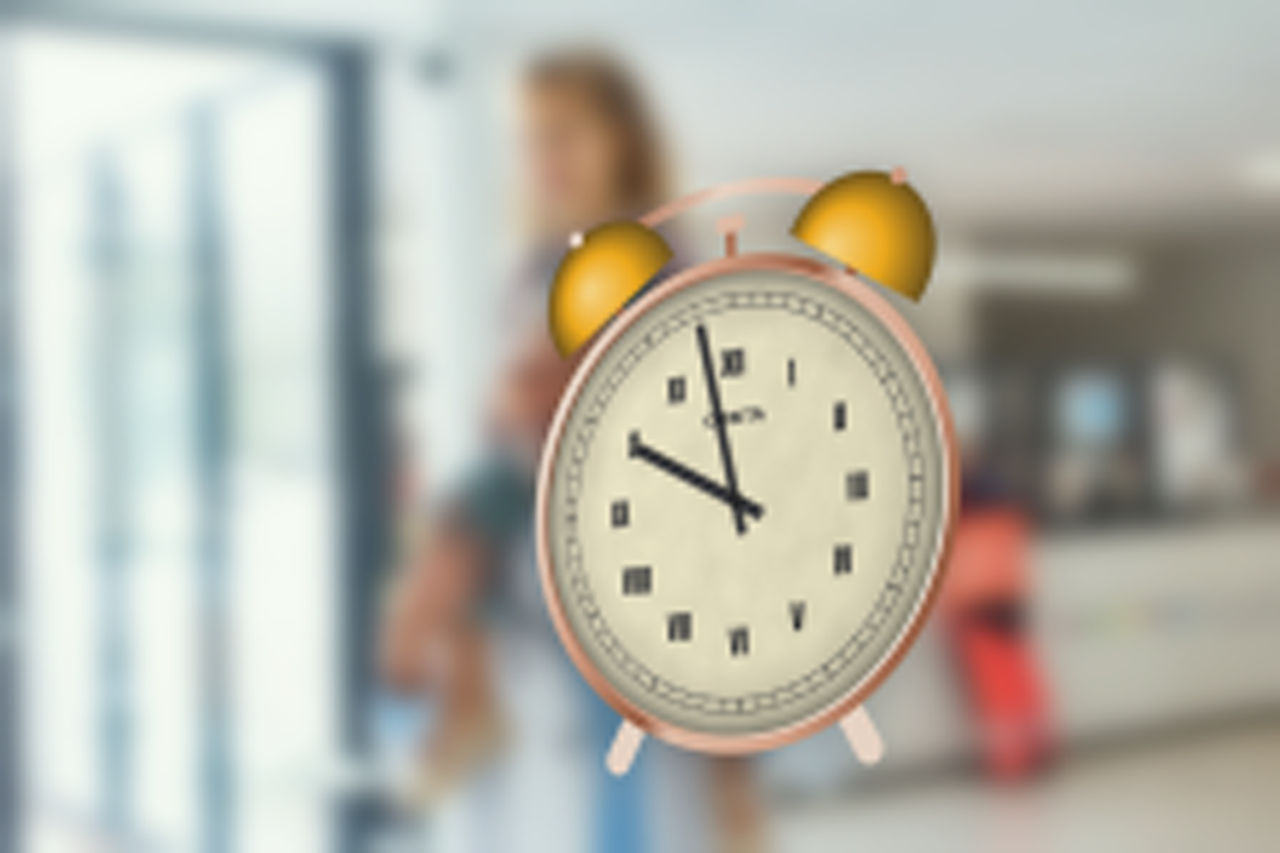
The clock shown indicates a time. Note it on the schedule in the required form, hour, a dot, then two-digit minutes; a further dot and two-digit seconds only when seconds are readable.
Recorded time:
9.58
